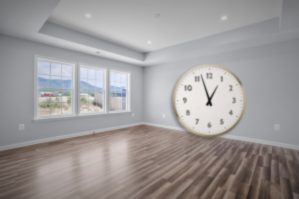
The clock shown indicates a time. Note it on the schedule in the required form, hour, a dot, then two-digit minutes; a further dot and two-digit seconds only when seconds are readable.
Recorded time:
12.57
